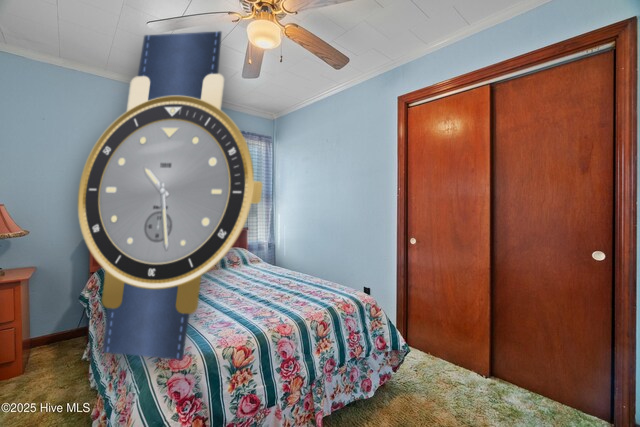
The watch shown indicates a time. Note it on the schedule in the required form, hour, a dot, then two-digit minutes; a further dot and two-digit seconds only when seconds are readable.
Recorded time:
10.28
